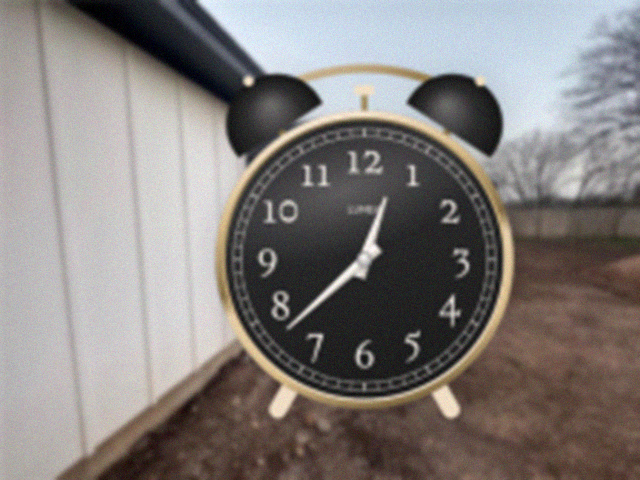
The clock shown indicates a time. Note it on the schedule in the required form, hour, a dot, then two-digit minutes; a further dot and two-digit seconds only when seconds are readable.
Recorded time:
12.38
